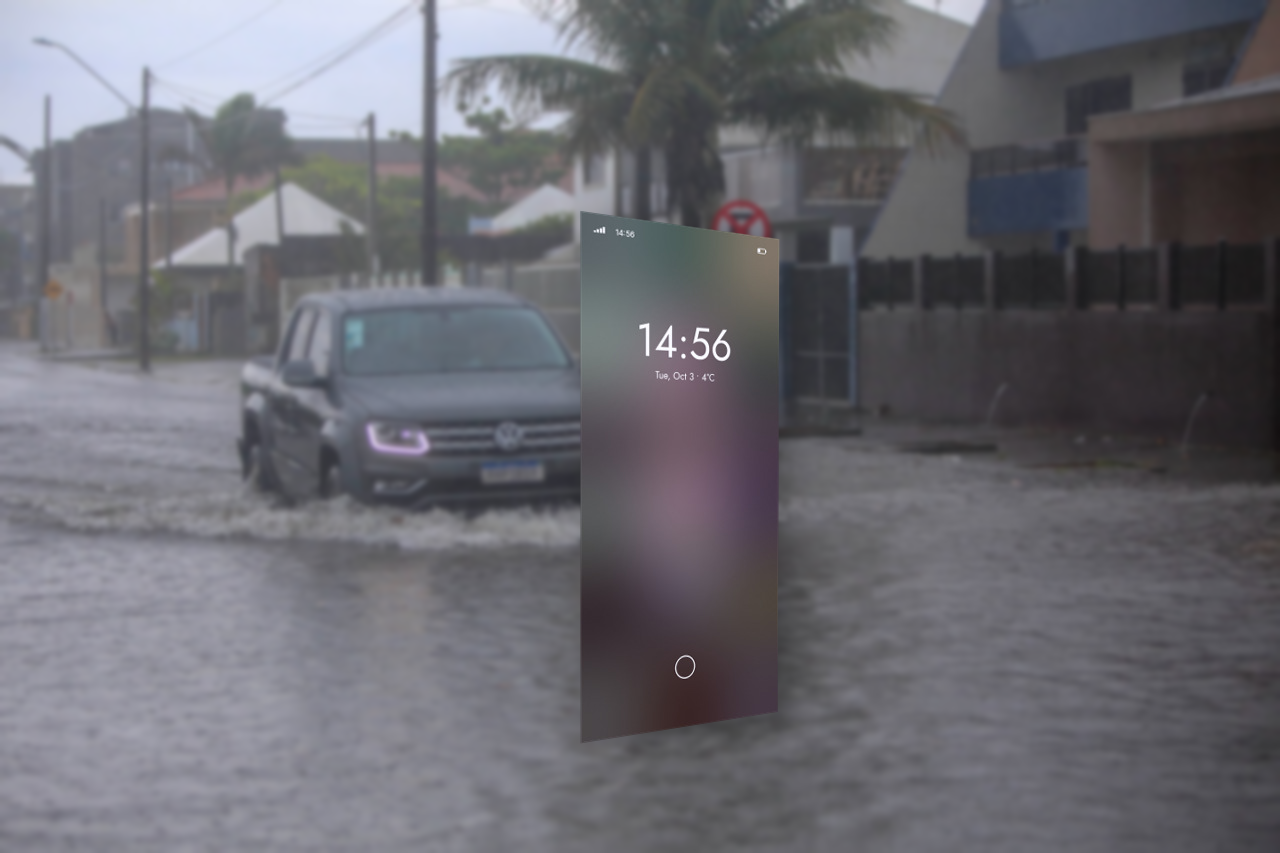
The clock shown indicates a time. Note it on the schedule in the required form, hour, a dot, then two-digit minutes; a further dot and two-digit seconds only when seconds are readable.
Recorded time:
14.56
